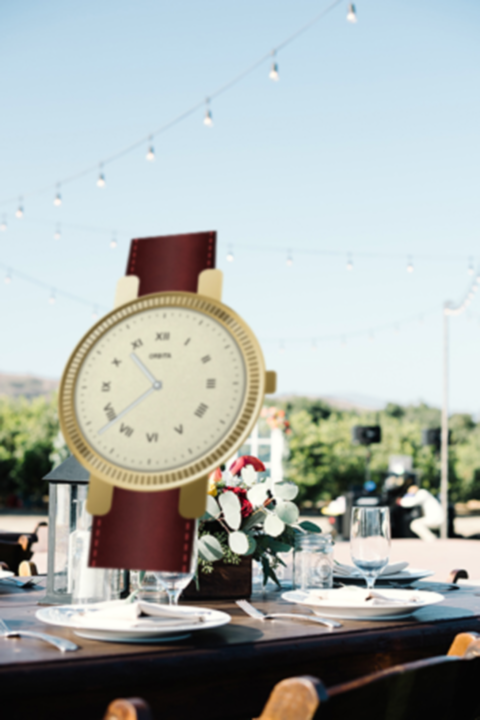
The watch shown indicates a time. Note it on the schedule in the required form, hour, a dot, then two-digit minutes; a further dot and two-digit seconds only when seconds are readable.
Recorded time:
10.38
